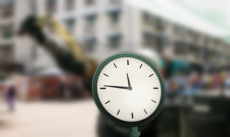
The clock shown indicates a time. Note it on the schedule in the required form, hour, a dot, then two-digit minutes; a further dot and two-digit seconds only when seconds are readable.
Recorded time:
11.46
